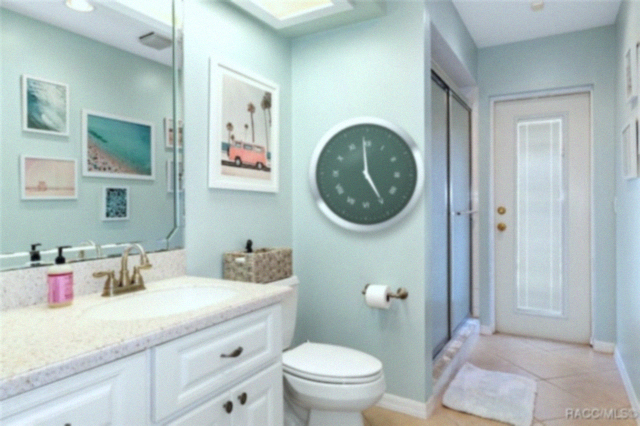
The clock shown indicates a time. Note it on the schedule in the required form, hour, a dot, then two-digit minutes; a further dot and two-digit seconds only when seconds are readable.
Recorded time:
4.59
